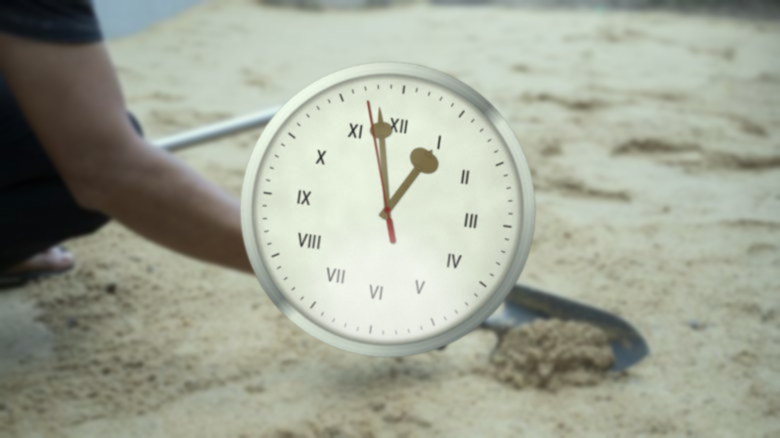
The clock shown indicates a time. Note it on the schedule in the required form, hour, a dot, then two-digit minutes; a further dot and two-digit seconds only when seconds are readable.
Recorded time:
12.57.57
